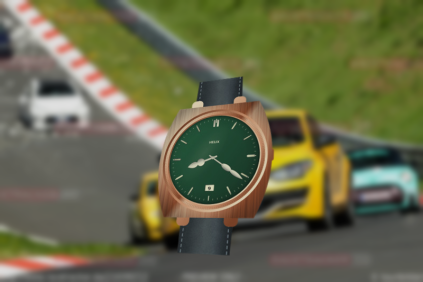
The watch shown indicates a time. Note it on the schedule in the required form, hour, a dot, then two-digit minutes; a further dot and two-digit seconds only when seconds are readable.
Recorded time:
8.21
